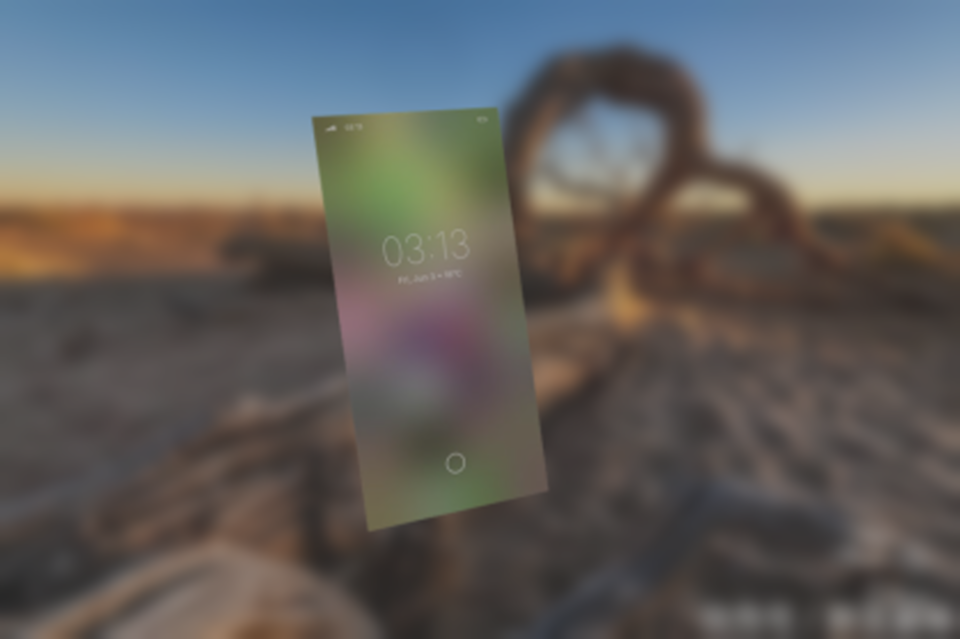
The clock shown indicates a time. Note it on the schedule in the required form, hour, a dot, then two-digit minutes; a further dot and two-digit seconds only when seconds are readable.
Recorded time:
3.13
